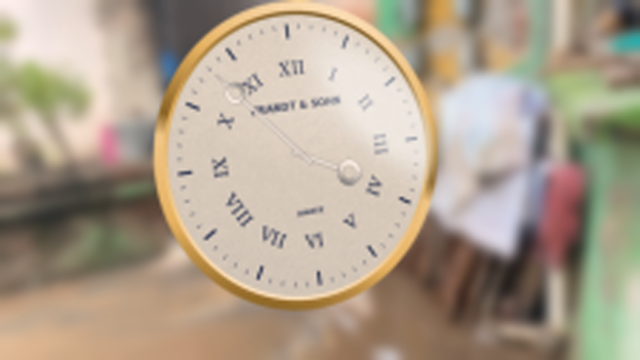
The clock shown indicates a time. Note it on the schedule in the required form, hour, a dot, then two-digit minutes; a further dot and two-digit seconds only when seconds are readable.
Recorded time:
3.53
